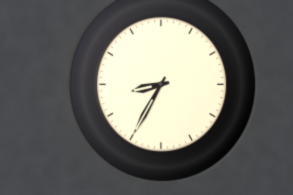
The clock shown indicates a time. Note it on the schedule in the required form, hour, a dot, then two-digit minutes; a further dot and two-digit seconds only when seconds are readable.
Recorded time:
8.35
